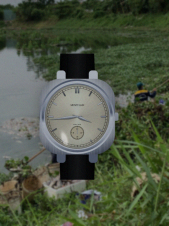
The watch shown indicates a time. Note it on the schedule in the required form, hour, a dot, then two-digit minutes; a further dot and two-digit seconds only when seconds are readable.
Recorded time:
3.44
